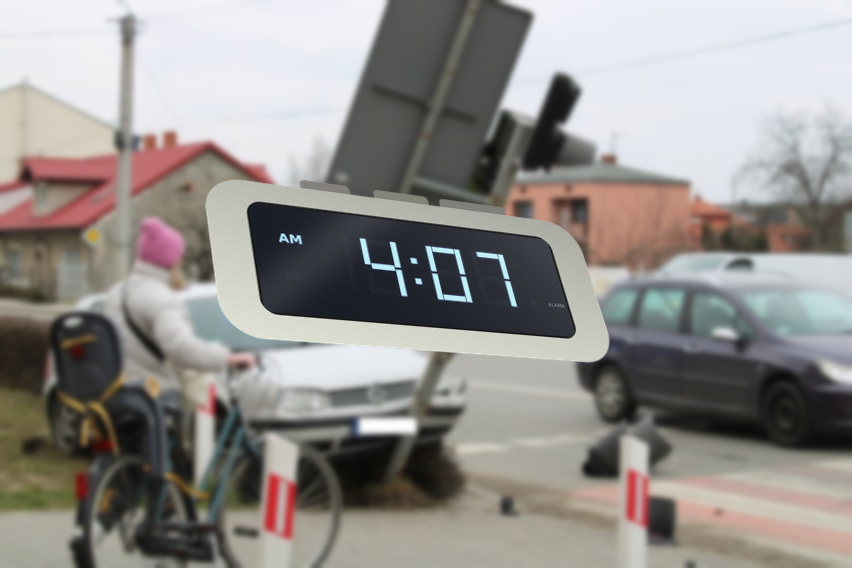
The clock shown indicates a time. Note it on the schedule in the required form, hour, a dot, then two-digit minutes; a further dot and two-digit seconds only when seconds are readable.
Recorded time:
4.07
